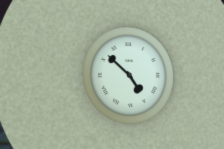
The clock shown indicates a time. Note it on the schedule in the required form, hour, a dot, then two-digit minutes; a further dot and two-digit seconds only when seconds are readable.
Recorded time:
4.52
